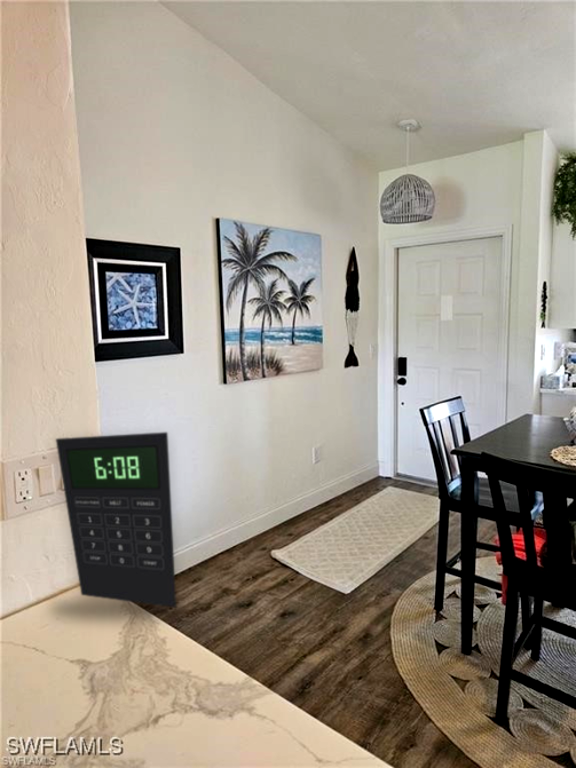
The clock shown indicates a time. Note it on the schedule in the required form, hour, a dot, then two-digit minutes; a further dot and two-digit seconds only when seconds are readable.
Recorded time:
6.08
